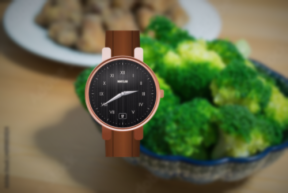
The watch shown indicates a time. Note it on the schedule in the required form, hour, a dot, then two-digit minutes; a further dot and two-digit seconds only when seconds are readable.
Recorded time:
2.40
